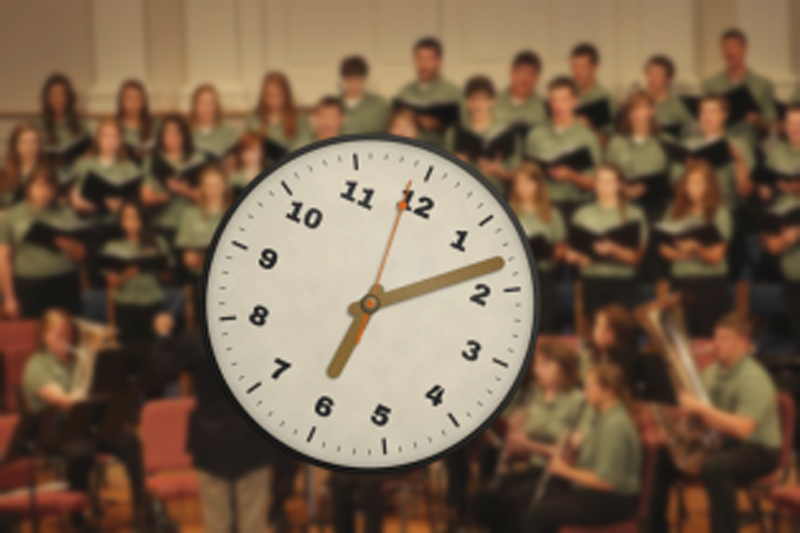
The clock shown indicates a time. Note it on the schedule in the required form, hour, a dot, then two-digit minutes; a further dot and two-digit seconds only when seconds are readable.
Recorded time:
6.07.59
